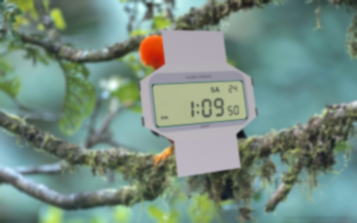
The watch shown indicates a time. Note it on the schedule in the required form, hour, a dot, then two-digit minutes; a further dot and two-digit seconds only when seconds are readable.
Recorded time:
1.09
